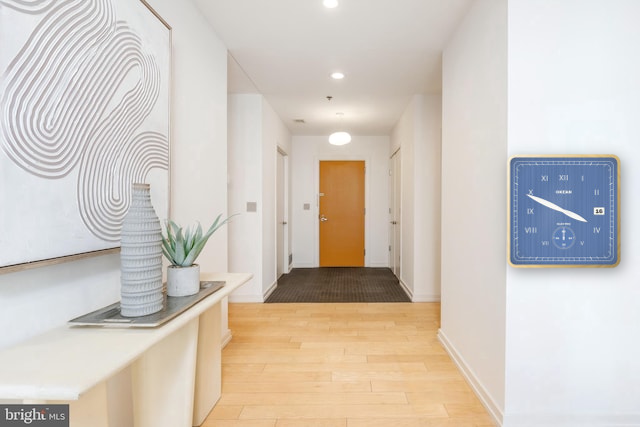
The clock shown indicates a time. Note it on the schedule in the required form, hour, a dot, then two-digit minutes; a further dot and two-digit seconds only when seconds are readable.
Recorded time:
3.49
